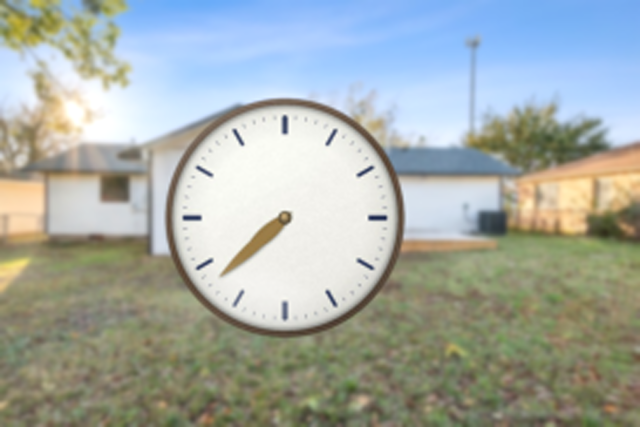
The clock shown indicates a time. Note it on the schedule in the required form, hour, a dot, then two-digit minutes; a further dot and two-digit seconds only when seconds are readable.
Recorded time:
7.38
